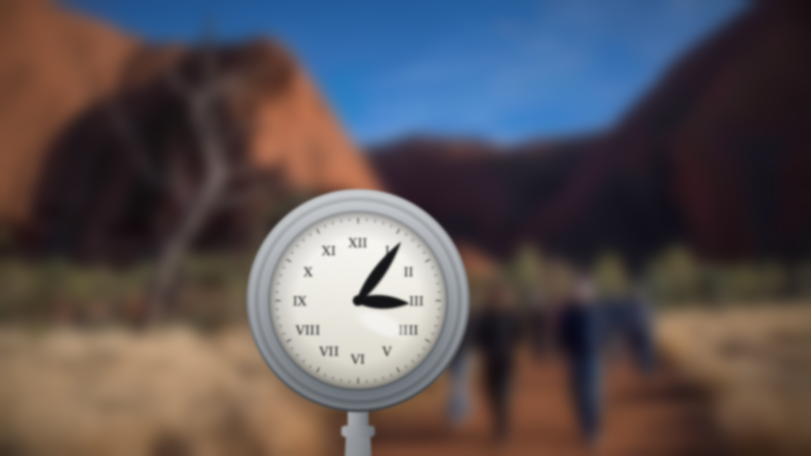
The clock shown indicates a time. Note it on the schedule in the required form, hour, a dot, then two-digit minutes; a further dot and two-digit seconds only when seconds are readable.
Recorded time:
3.06
